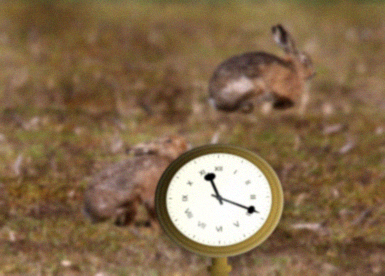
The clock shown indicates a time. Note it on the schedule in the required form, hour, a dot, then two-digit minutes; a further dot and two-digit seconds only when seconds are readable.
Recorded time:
11.19
